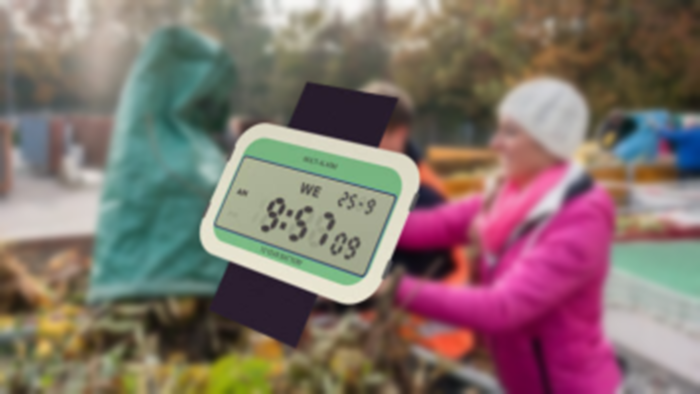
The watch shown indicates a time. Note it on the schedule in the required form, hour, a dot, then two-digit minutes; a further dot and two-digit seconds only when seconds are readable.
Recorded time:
9.57.09
